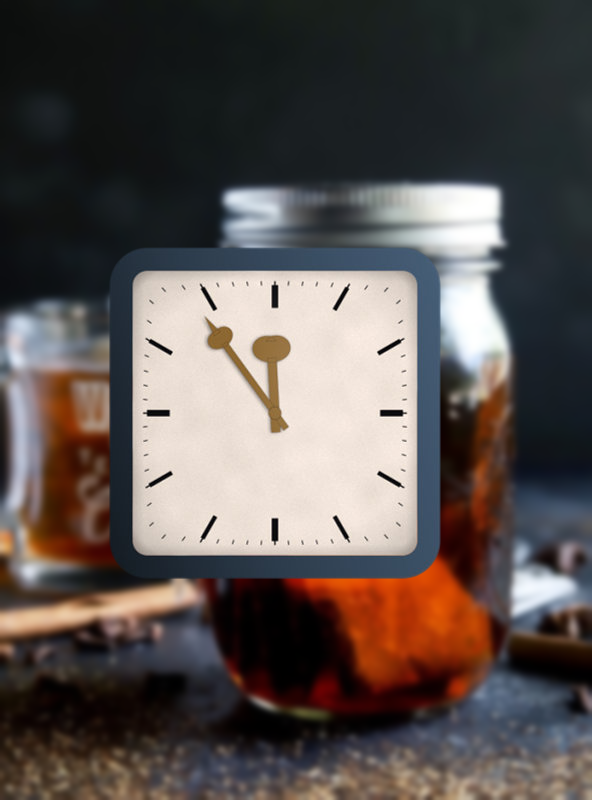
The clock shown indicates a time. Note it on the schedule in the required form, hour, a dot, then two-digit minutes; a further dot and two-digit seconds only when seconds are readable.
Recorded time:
11.54
